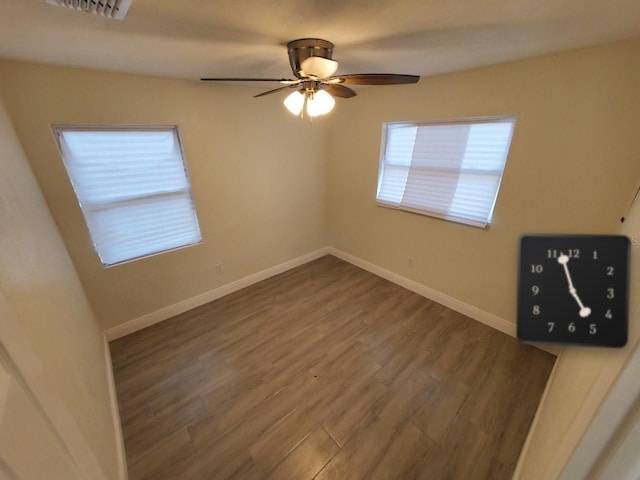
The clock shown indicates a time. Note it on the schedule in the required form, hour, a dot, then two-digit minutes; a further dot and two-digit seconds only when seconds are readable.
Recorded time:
4.57
